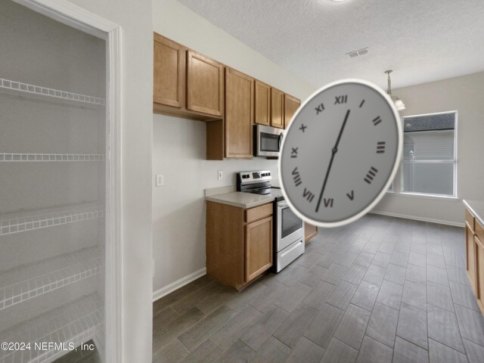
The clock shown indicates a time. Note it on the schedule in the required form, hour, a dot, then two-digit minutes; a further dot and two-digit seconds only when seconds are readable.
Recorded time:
12.32
